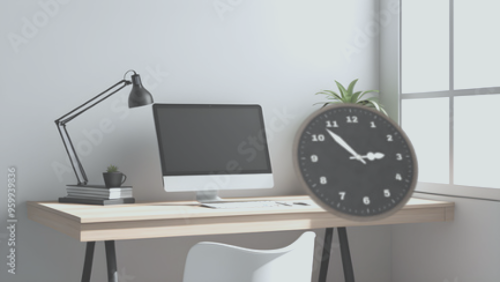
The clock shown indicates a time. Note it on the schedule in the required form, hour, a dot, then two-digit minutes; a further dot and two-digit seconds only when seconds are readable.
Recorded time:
2.53
